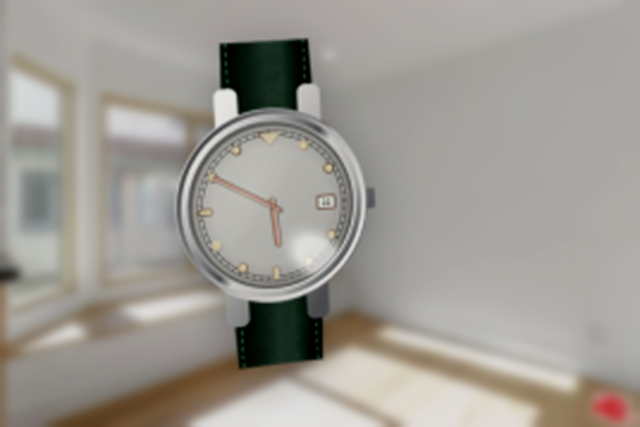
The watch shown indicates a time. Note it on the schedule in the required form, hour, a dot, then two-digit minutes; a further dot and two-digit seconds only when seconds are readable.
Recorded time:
5.50
